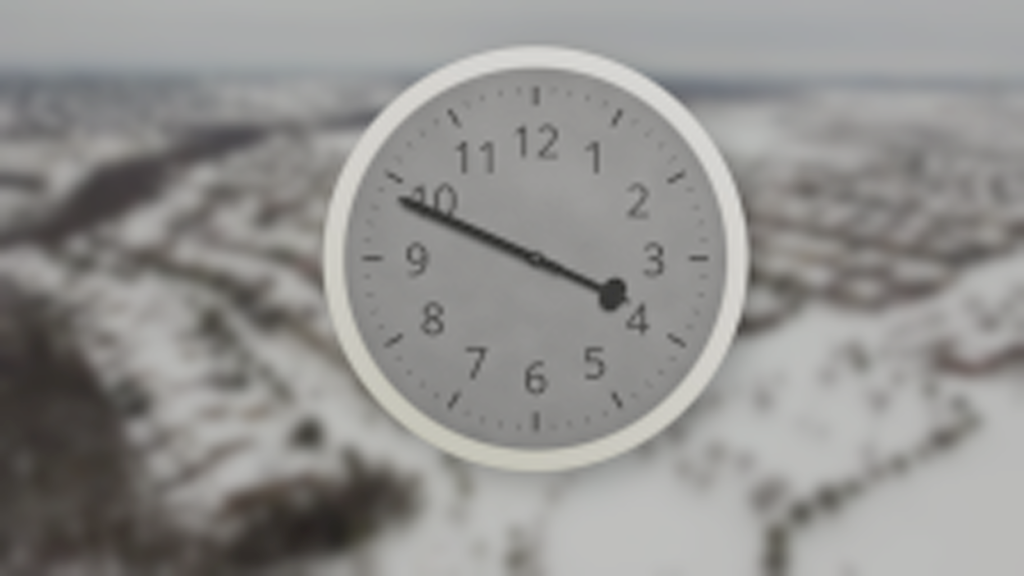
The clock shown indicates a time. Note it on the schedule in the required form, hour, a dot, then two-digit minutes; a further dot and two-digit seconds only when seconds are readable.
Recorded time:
3.49
